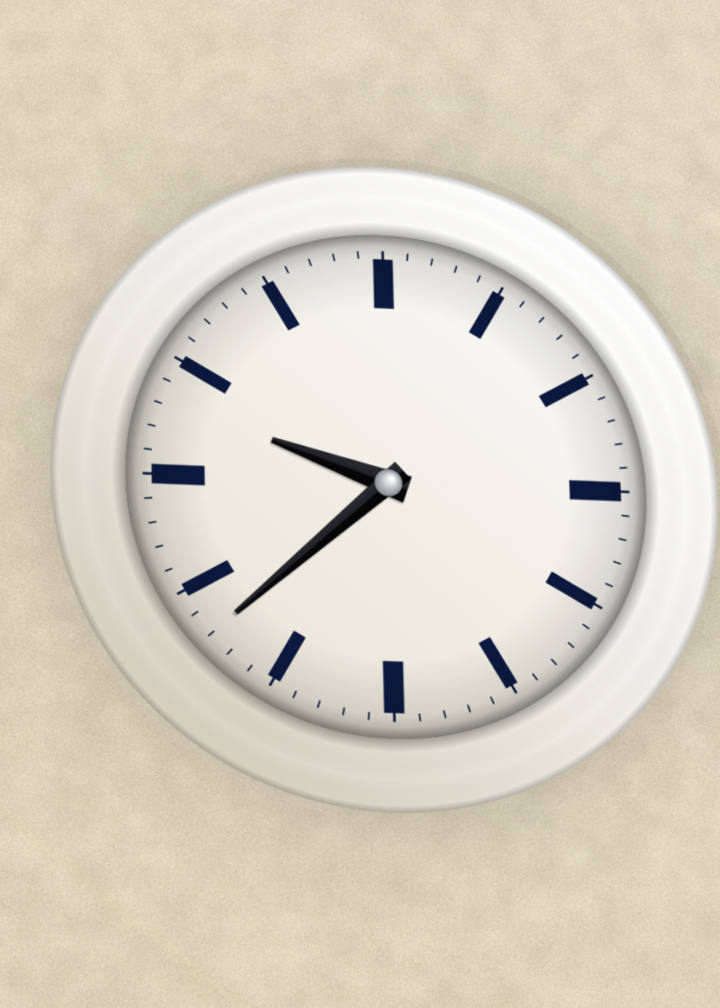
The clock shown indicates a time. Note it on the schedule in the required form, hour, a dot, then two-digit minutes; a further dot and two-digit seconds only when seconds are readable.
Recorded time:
9.38
